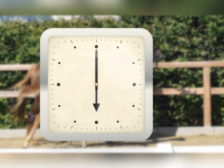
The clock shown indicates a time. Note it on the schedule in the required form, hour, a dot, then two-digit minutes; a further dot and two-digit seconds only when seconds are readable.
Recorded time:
6.00
